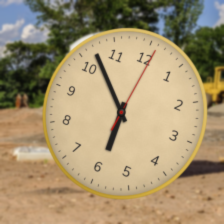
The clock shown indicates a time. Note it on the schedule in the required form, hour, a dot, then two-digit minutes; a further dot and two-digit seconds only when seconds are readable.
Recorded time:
5.52.01
